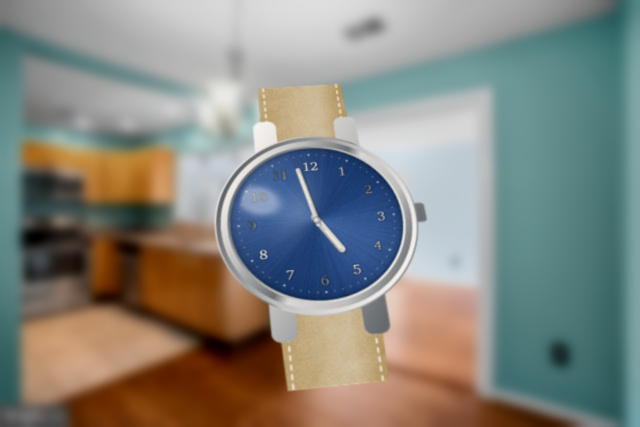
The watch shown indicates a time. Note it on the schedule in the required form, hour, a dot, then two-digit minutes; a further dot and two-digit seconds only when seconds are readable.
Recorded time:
4.58
